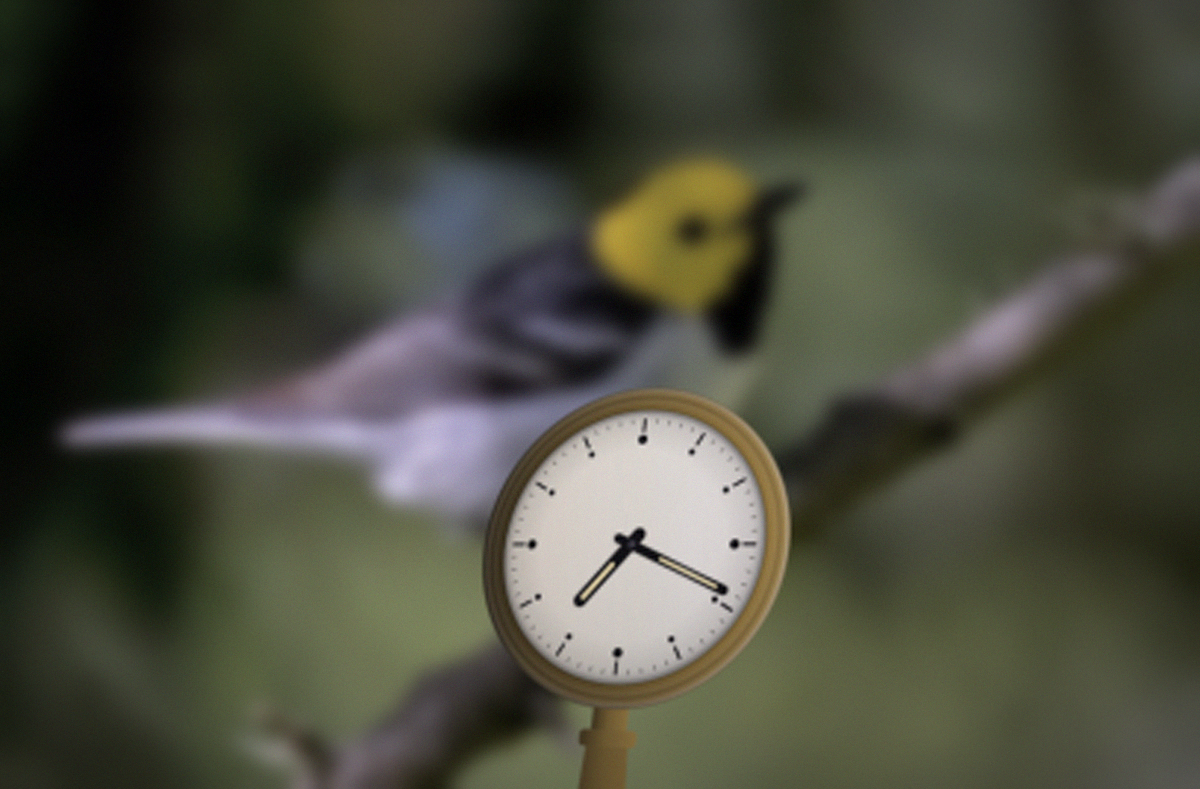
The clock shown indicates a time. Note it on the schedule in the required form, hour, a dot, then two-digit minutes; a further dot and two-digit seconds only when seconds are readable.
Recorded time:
7.19
